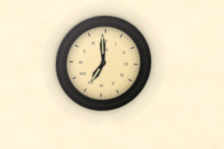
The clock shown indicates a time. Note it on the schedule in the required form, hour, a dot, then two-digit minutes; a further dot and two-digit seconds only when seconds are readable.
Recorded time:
6.59
